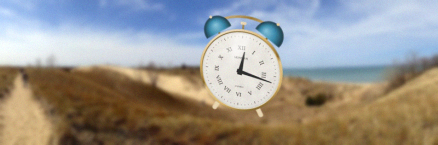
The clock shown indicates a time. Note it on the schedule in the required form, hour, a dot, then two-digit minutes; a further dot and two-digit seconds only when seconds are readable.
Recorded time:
12.17
